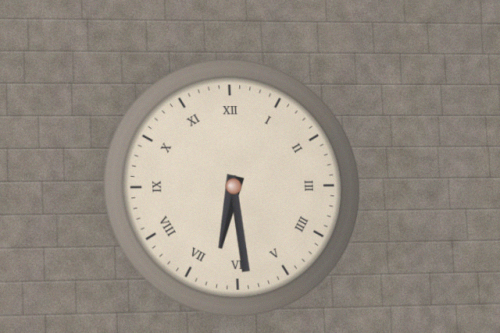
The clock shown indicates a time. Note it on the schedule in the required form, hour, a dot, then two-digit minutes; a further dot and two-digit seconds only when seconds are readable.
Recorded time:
6.29
